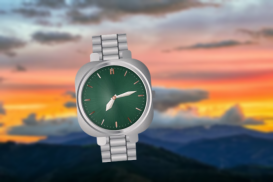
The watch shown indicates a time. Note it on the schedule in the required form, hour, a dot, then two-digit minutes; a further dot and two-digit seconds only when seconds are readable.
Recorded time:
7.13
